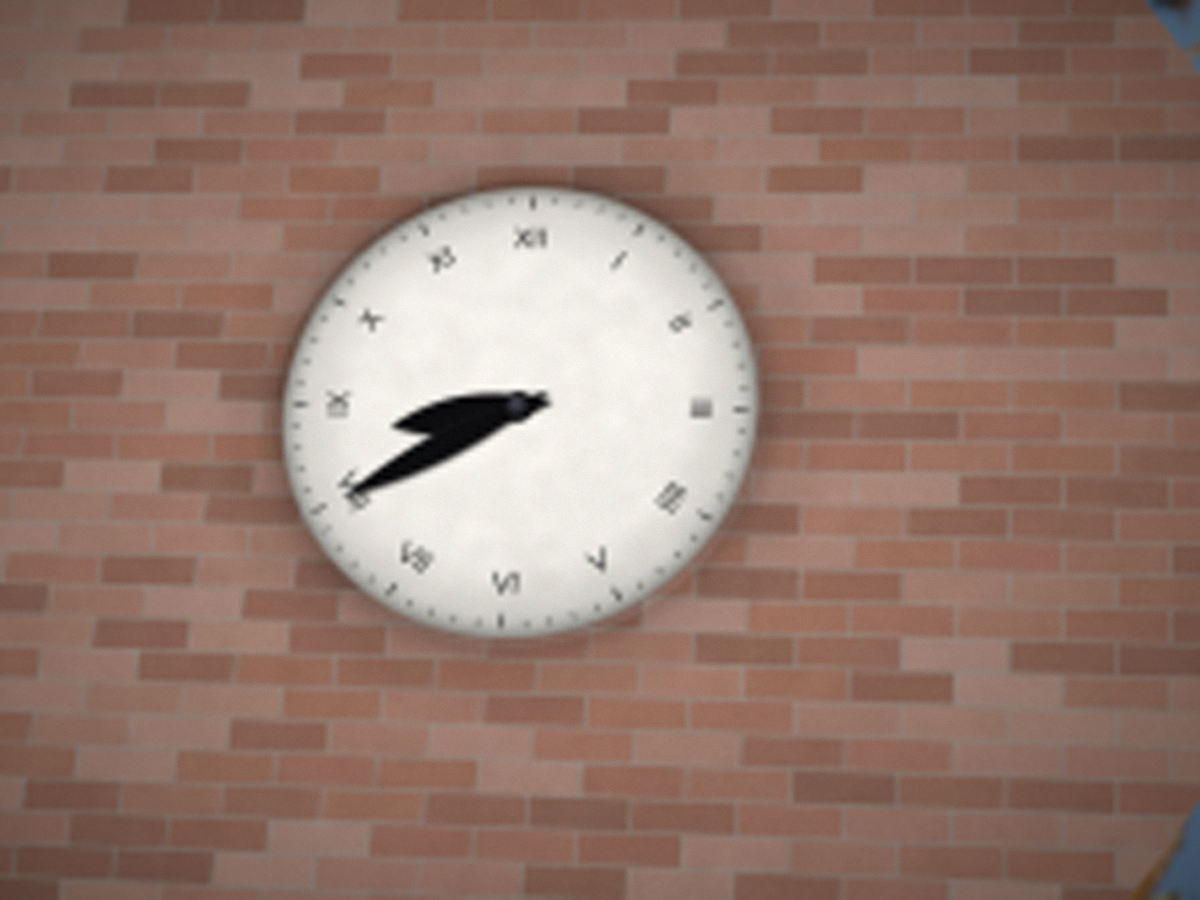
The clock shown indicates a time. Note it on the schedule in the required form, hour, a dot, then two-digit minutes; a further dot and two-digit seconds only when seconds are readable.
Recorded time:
8.40
